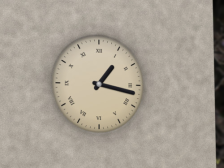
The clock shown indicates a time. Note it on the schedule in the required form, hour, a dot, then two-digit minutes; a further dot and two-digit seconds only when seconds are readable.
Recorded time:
1.17
